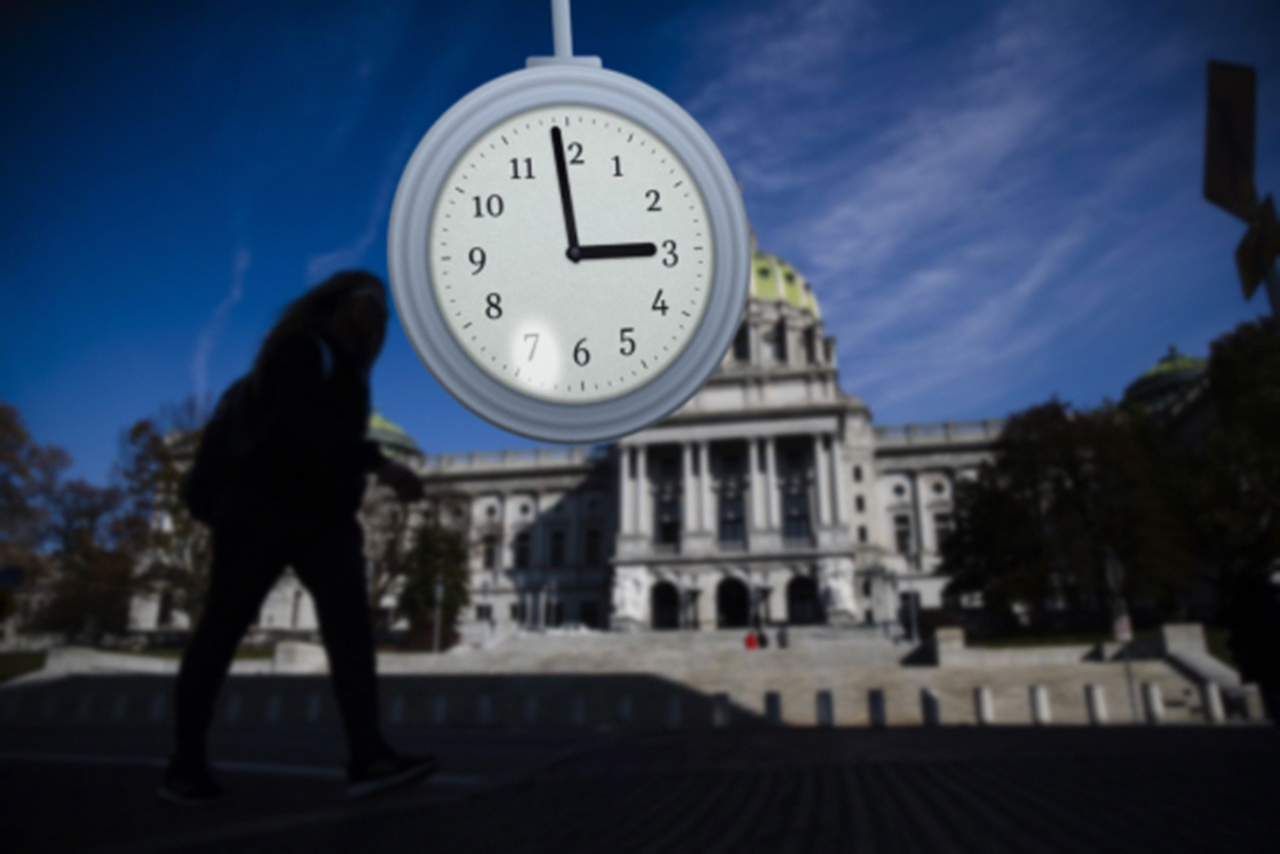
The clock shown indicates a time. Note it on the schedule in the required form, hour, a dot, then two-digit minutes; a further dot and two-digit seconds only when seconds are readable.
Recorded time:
2.59
